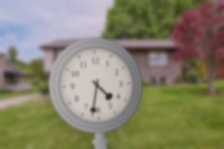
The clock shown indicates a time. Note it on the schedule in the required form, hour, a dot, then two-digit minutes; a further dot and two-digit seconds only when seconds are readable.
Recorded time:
4.32
